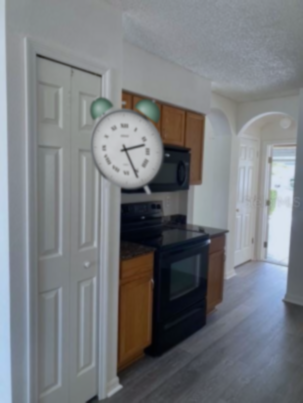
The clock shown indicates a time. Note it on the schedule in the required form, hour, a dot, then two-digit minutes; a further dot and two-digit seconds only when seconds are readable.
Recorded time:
2.26
